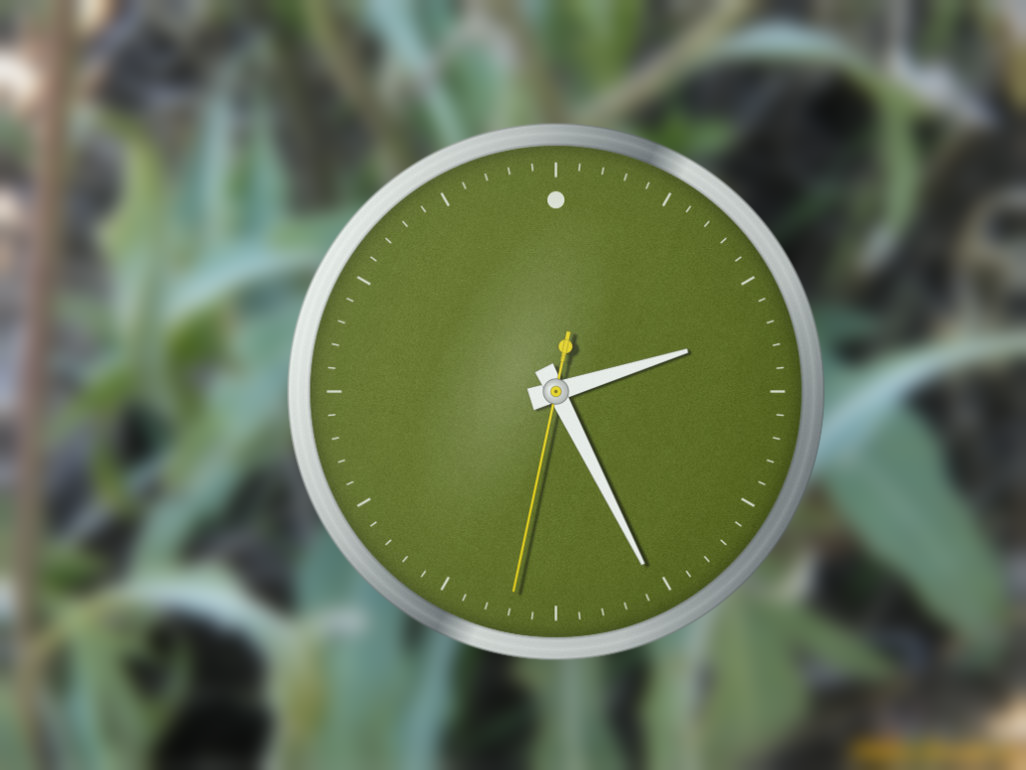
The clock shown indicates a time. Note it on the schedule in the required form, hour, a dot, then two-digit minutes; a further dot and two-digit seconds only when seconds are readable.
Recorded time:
2.25.32
